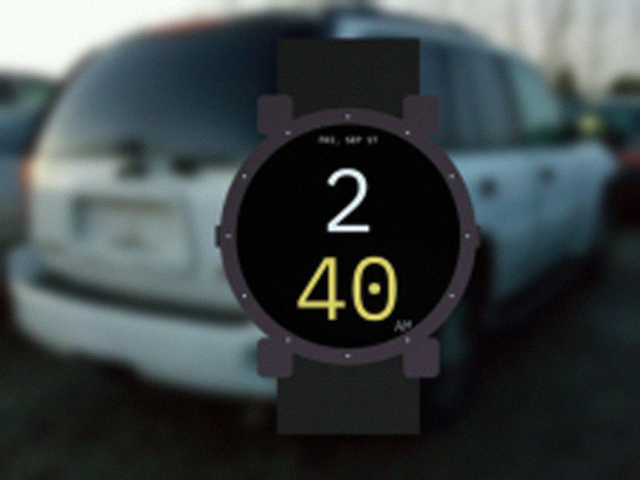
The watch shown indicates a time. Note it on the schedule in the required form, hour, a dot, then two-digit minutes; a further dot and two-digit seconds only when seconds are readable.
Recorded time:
2.40
